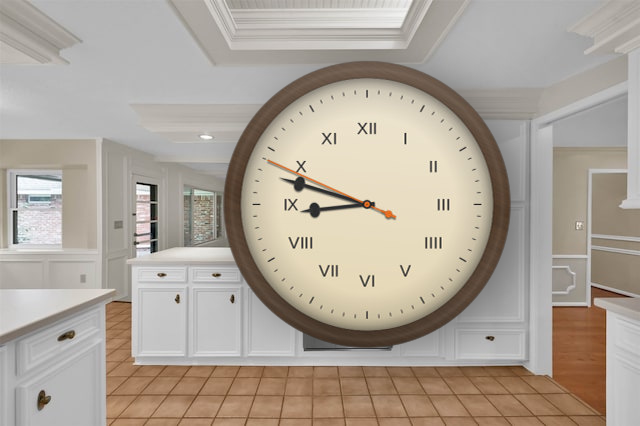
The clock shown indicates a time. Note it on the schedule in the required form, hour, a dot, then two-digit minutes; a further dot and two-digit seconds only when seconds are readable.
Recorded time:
8.47.49
